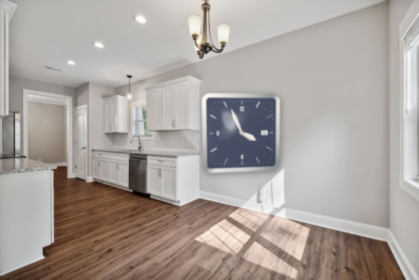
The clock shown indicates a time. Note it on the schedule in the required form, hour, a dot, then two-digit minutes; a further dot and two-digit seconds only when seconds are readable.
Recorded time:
3.56
